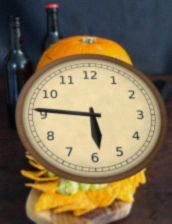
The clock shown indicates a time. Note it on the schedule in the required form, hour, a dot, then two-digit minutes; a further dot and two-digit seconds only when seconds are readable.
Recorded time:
5.46
